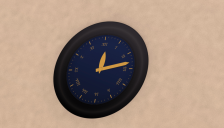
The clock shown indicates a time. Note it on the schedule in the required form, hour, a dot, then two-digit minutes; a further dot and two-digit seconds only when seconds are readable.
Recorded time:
12.13
